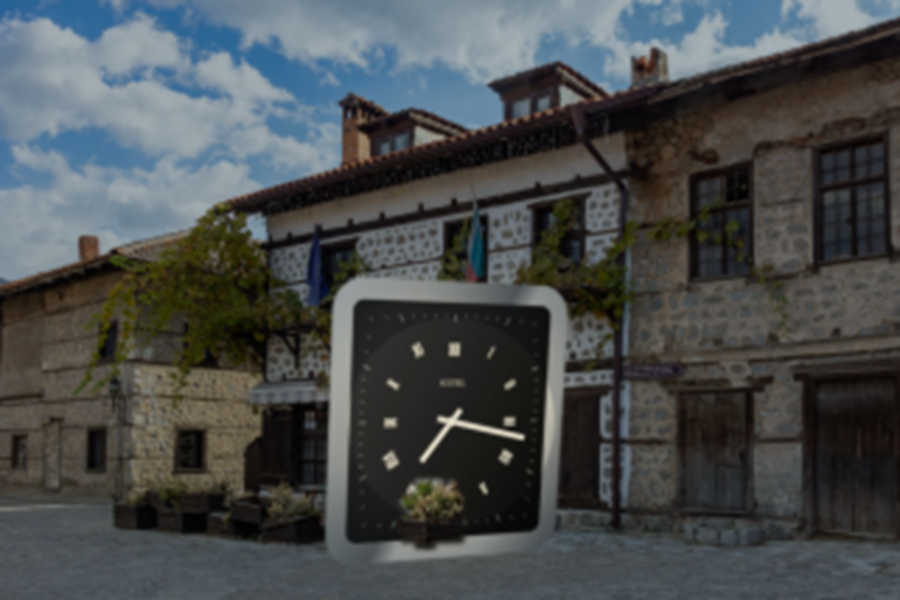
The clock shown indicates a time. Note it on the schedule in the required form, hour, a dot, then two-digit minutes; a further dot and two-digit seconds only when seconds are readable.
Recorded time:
7.17
